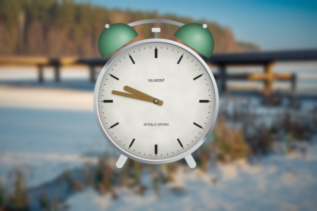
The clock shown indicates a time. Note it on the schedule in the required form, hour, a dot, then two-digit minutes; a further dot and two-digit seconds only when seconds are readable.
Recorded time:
9.47
